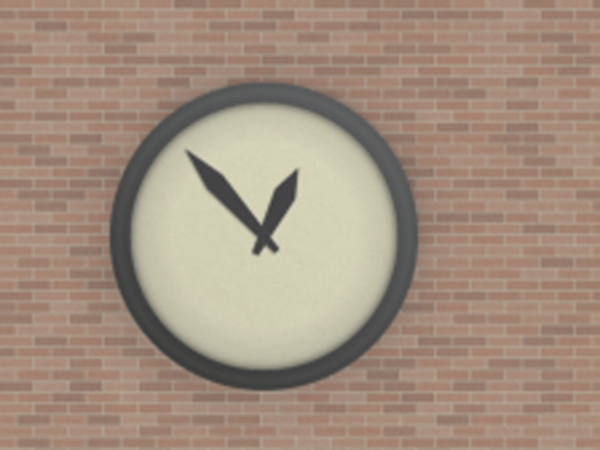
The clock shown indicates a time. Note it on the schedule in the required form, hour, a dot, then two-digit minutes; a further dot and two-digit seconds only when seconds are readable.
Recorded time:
12.53
